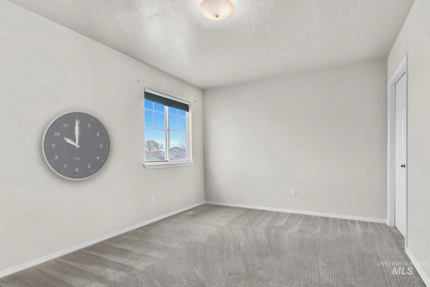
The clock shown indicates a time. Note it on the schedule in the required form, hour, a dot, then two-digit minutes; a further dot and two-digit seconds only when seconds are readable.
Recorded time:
10.00
